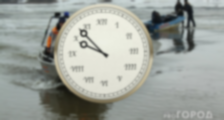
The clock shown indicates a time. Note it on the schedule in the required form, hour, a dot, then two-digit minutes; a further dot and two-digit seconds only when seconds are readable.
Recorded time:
9.53
